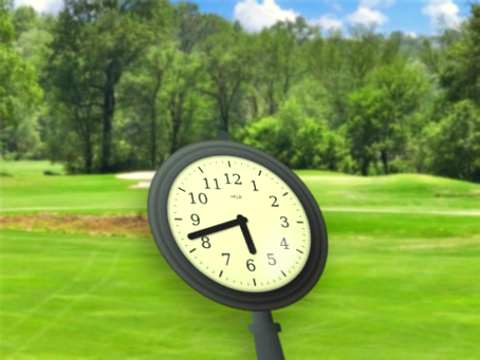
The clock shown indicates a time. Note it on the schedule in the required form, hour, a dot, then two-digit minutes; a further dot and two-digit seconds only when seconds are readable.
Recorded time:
5.42
